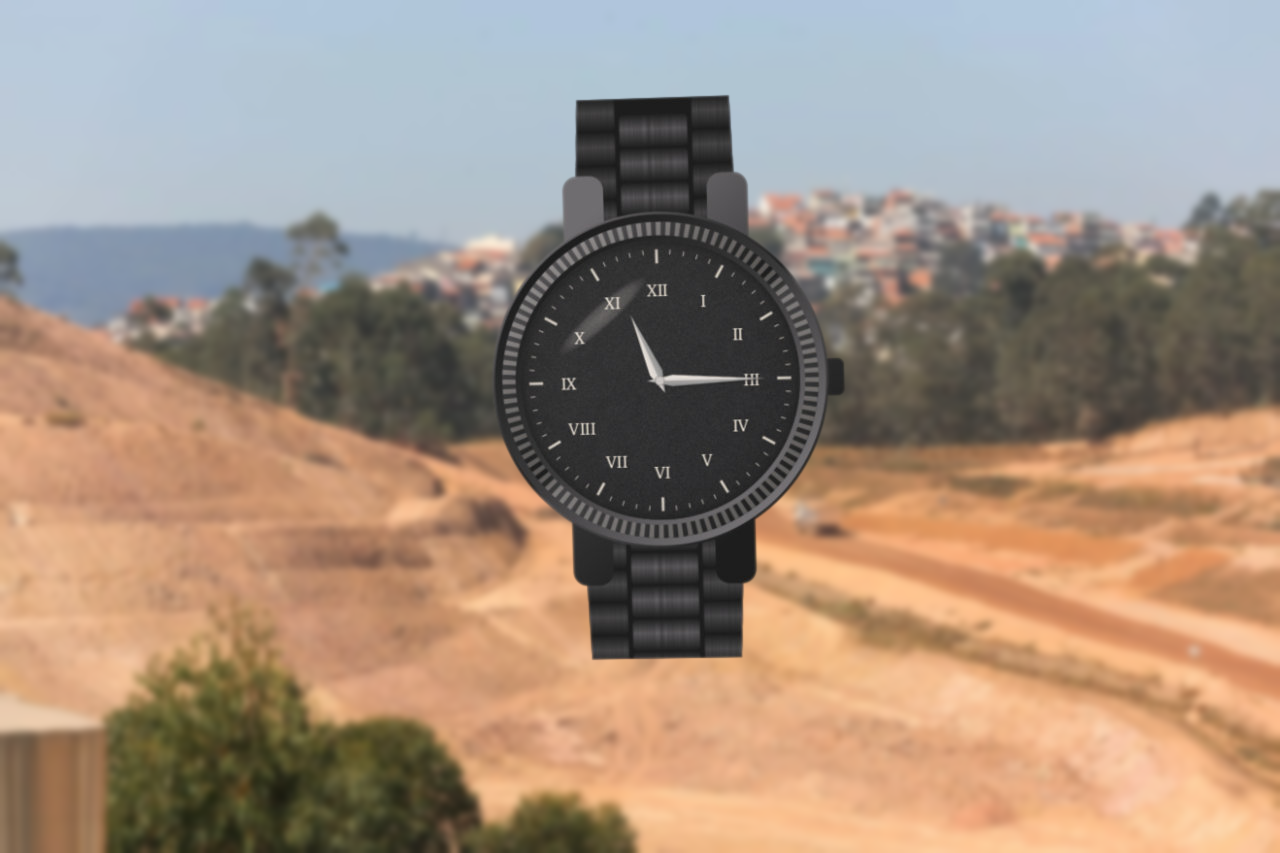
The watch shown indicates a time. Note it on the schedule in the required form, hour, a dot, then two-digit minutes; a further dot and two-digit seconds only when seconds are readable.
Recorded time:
11.15
